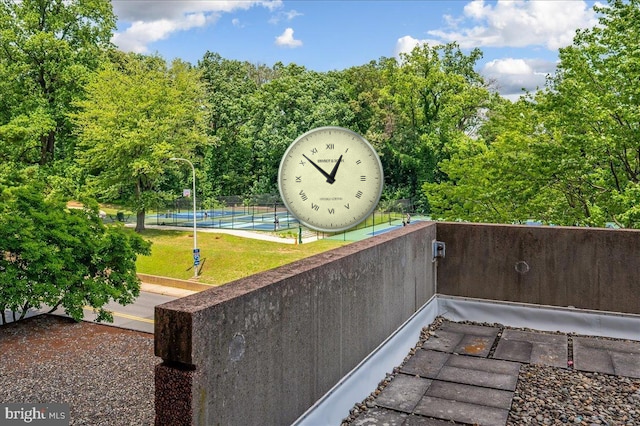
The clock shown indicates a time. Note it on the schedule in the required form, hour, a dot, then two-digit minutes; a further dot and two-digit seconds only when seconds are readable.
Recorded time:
12.52
